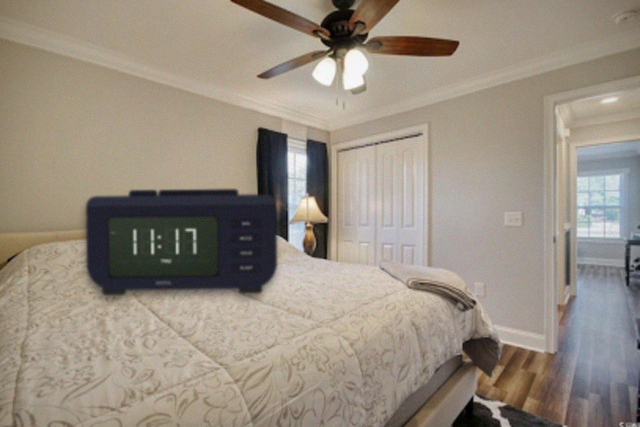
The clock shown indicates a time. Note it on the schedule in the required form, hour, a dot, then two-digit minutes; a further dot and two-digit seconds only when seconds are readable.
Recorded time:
11.17
